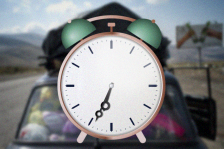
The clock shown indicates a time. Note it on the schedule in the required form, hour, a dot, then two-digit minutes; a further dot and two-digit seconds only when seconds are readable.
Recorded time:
6.34
